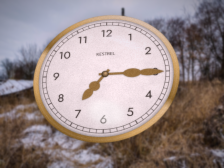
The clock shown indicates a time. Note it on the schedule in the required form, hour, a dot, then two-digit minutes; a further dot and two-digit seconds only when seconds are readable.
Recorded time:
7.15
